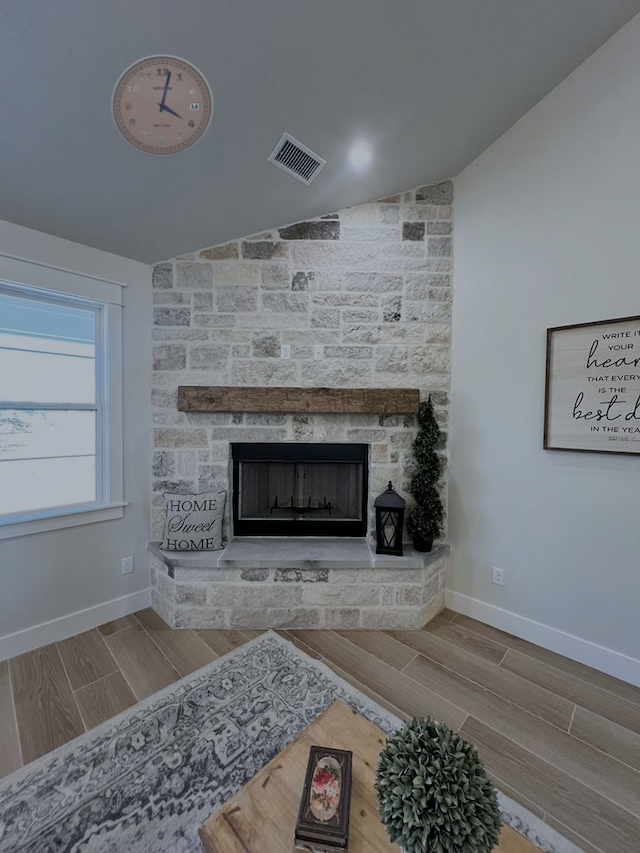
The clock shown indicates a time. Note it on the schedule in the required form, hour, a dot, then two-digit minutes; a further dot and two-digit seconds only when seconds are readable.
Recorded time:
4.02
